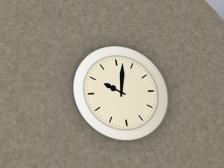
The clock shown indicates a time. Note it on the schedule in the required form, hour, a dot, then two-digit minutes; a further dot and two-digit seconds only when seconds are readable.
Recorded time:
10.02
